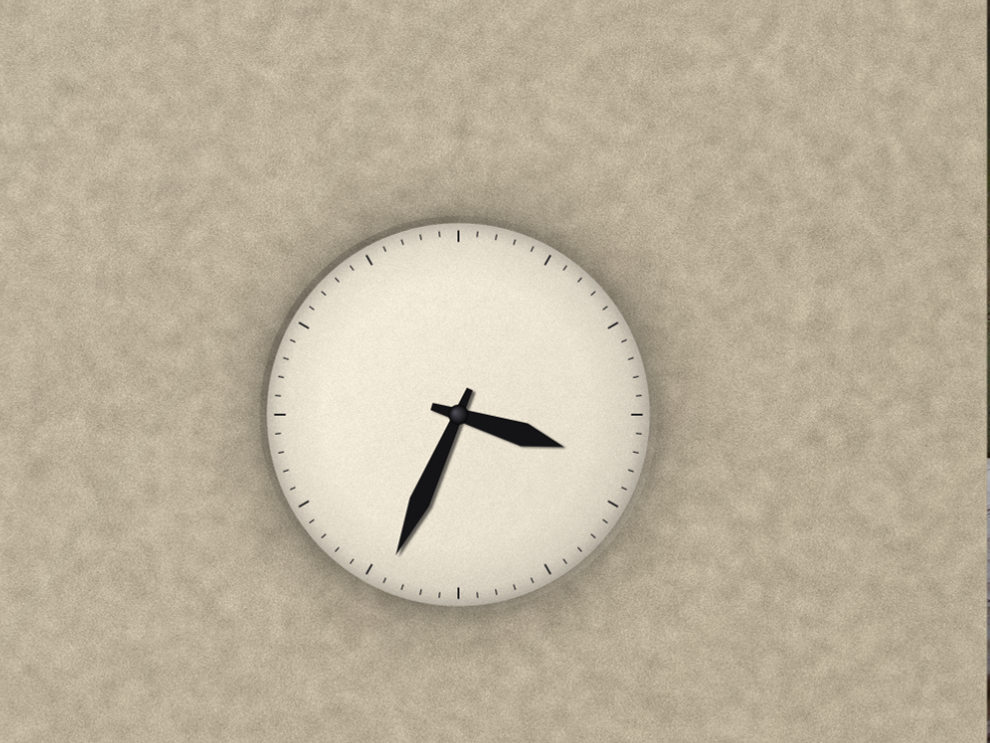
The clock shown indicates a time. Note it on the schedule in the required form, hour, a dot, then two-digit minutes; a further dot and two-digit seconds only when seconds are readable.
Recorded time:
3.34
